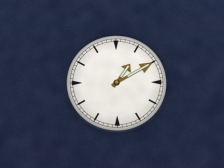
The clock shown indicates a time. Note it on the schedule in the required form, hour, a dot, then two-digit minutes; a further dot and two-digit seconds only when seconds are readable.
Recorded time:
1.10
